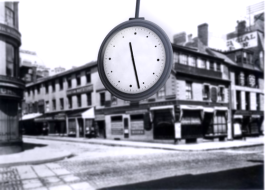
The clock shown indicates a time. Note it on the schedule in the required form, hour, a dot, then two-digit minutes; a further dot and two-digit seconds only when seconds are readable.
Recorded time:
11.27
